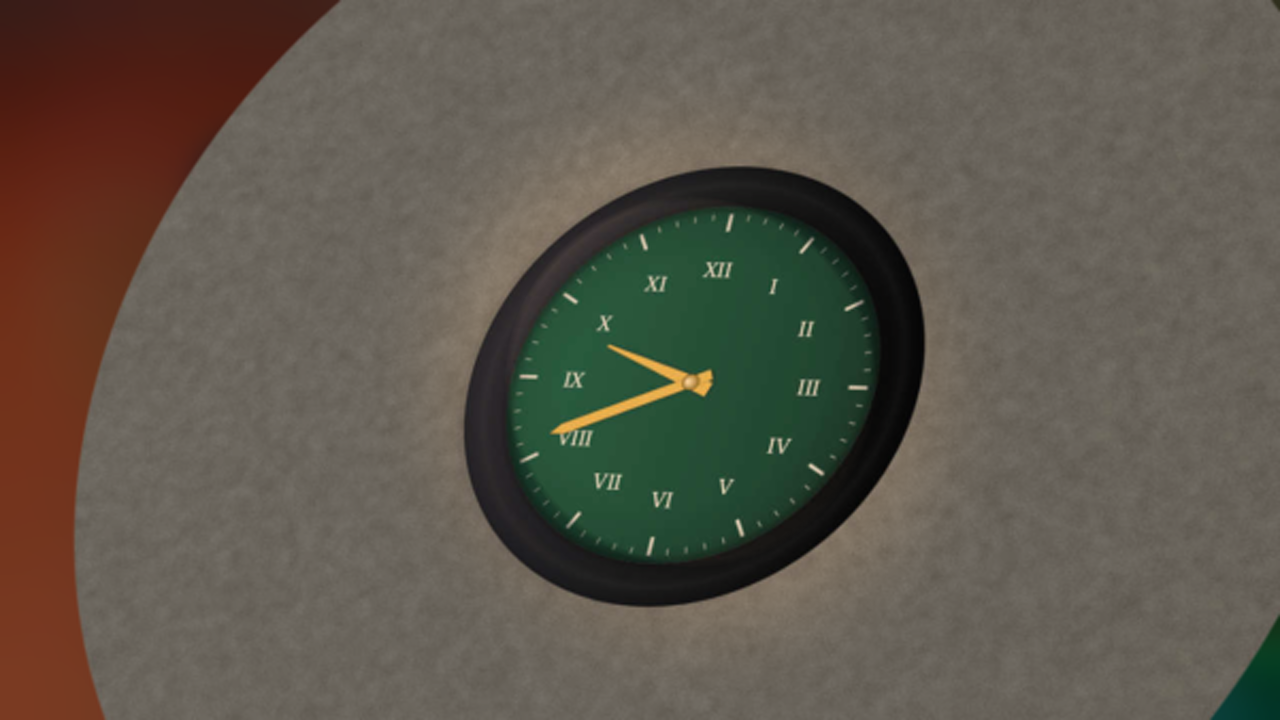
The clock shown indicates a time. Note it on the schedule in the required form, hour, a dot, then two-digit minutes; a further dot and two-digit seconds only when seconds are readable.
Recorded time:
9.41
